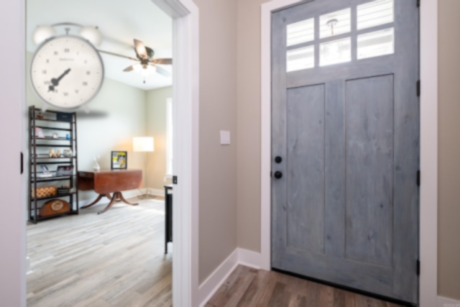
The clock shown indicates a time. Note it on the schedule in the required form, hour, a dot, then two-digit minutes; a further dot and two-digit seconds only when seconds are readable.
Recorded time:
7.37
